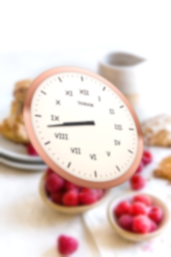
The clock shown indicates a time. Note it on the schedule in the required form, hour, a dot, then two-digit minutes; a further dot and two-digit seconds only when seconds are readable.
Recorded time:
8.43
